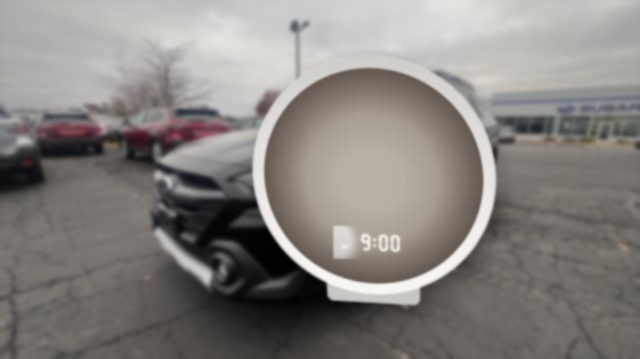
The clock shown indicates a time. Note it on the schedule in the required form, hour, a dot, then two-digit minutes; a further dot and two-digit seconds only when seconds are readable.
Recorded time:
9.00
